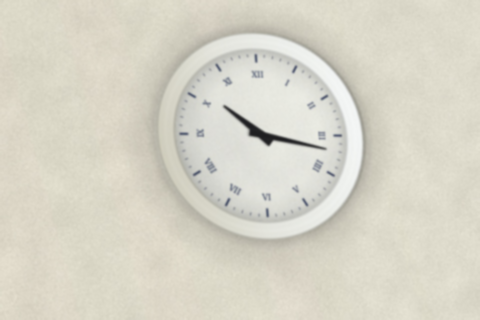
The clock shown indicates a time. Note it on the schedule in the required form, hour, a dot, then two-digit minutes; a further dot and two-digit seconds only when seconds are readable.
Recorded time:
10.17
